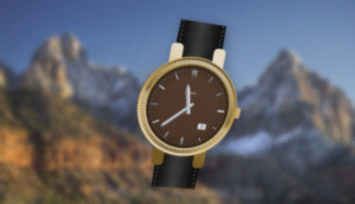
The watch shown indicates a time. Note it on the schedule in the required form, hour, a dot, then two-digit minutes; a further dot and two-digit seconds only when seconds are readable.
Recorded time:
11.38
